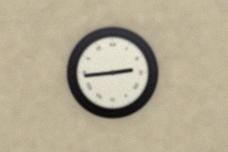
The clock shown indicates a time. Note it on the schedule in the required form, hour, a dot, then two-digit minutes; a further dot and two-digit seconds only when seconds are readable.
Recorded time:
2.44
